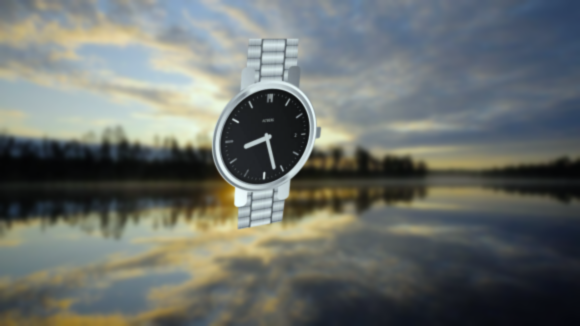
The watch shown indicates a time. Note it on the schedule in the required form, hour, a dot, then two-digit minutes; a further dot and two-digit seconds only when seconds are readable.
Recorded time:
8.27
